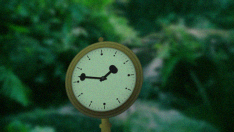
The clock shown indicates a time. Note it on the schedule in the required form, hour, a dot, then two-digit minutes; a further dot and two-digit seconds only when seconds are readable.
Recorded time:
1.47
